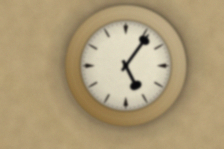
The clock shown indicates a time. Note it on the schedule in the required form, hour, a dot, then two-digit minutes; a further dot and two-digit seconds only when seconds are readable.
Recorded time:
5.06
